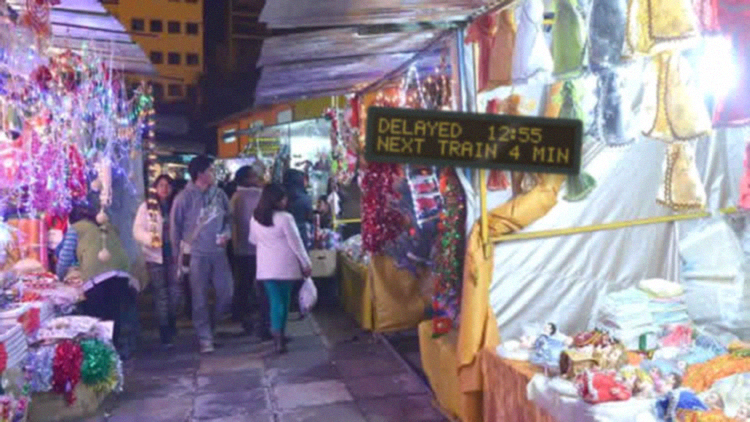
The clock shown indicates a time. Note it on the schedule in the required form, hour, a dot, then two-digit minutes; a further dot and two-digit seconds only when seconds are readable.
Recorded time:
12.55
